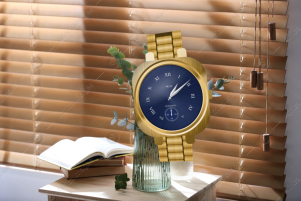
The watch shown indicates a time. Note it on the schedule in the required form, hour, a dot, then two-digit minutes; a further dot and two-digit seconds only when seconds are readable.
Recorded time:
1.09
